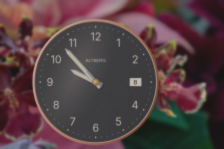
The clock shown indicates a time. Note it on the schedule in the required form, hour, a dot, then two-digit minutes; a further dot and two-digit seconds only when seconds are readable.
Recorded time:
9.53
